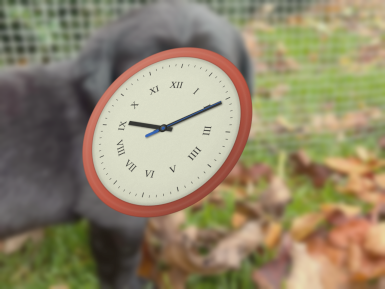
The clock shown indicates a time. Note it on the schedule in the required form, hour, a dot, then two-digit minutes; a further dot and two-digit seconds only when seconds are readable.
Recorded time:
9.10.10
